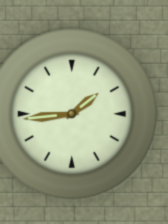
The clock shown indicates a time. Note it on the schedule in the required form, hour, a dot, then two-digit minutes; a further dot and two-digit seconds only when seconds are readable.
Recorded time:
1.44
